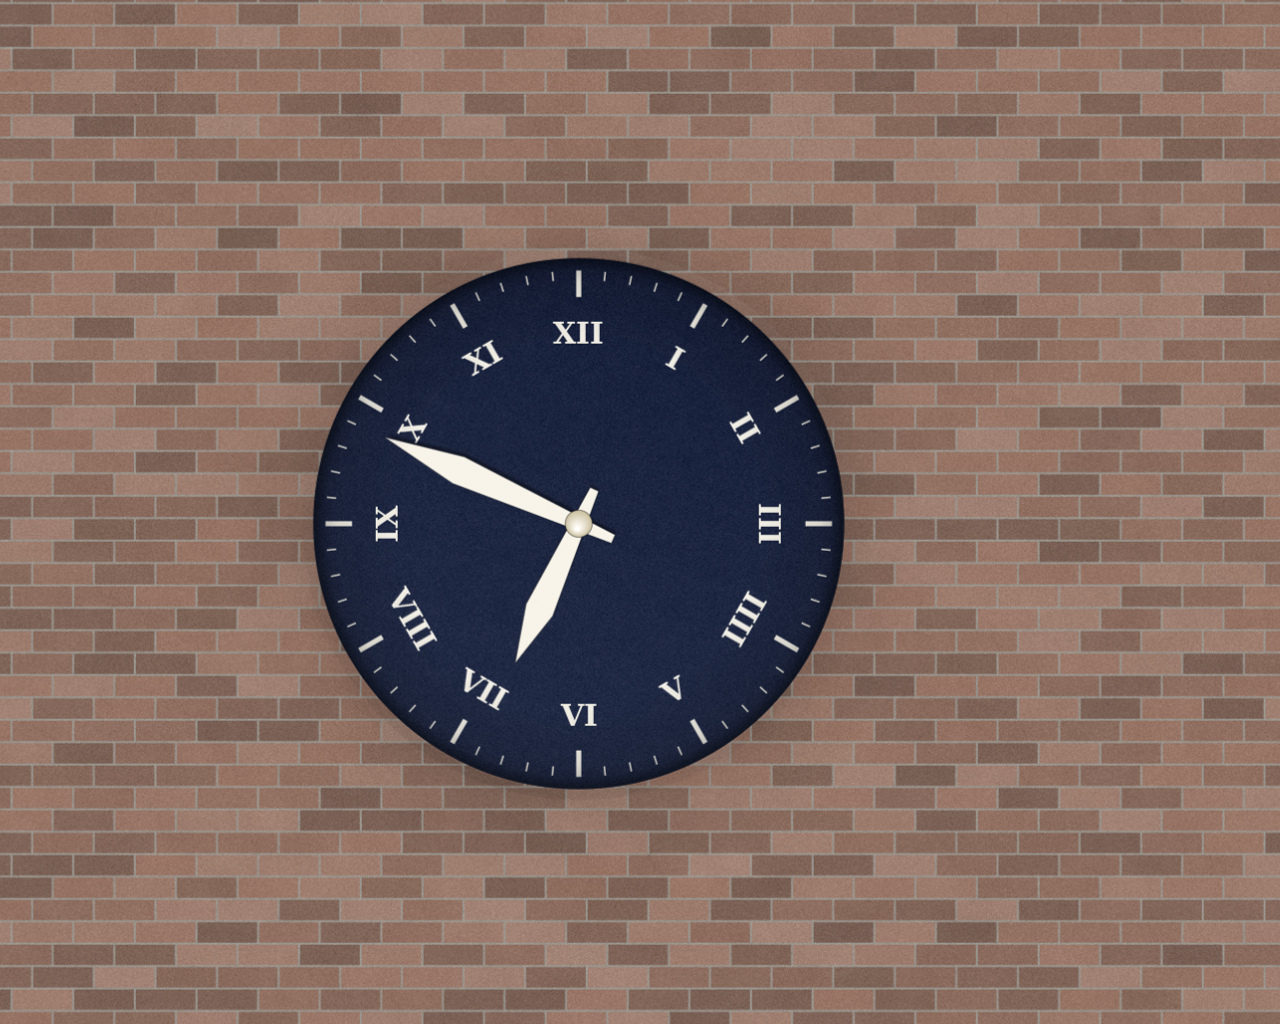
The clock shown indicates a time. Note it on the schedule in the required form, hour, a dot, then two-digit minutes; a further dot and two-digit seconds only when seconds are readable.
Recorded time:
6.49
